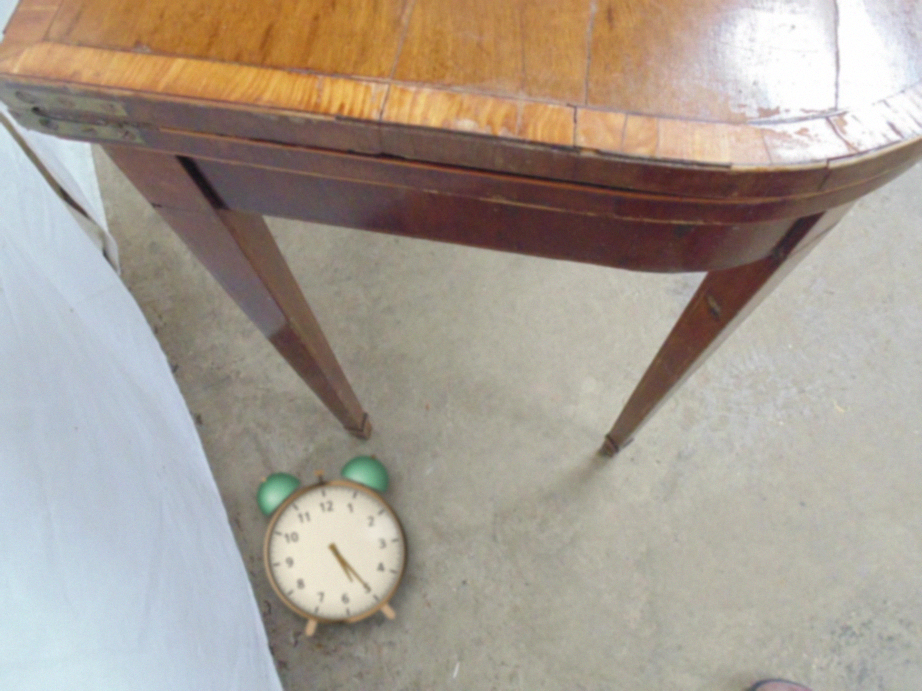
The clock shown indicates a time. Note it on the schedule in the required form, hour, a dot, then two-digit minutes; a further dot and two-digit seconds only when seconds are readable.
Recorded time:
5.25
